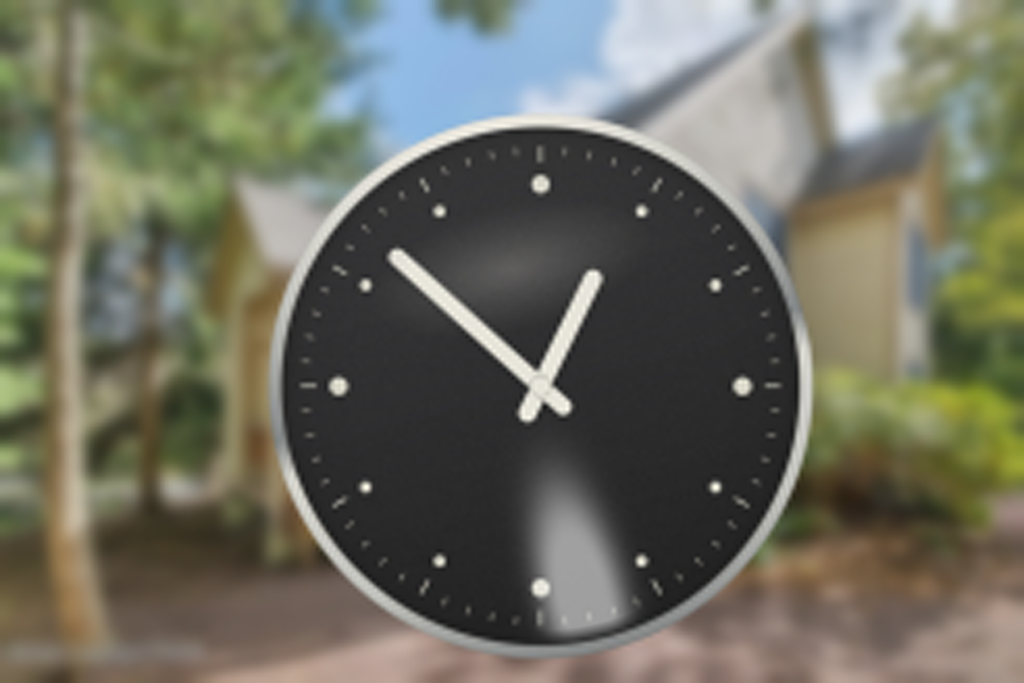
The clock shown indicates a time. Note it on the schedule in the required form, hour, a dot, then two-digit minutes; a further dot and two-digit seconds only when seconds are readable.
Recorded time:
12.52
